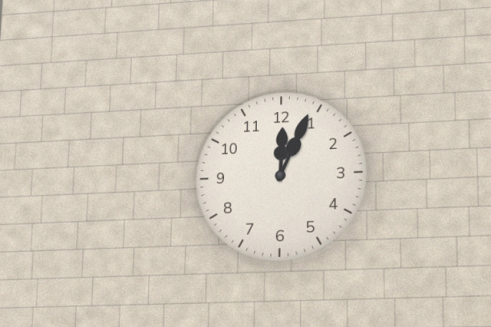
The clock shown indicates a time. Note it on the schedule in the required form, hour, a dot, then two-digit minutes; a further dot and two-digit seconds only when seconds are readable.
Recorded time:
12.04
